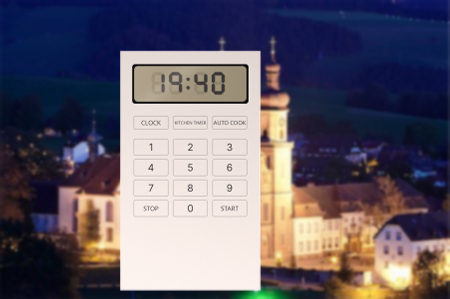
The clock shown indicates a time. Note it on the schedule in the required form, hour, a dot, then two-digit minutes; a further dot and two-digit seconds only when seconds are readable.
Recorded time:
19.40
